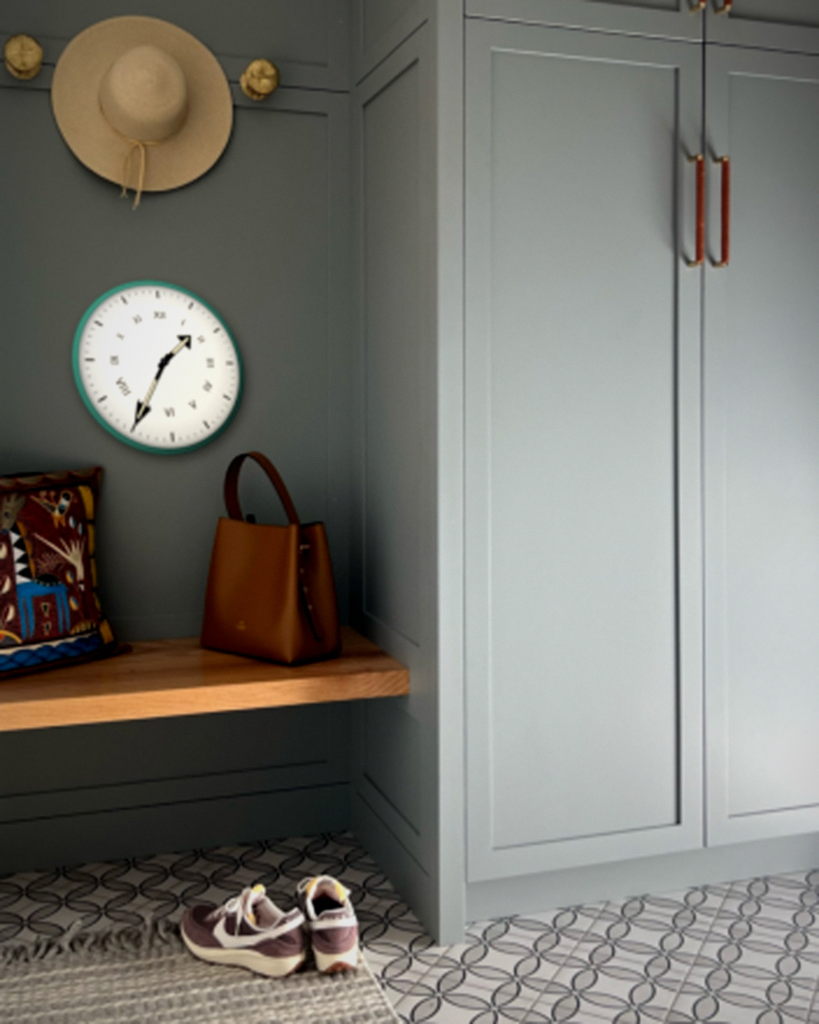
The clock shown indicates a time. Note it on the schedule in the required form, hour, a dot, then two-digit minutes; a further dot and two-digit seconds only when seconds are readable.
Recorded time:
1.35
